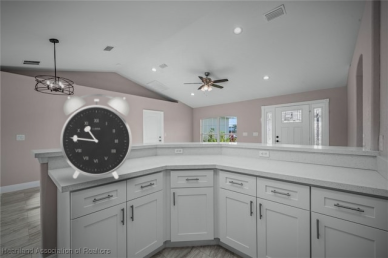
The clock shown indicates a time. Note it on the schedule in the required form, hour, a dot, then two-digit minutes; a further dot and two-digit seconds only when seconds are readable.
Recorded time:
10.46
